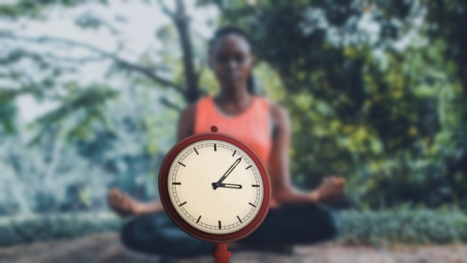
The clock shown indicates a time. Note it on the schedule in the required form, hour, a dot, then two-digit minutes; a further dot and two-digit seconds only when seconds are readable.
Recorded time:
3.07
